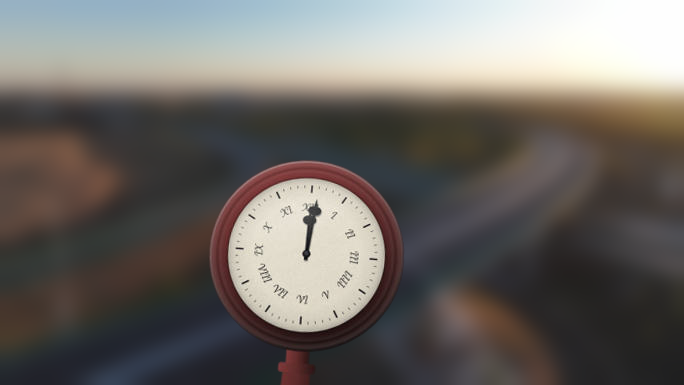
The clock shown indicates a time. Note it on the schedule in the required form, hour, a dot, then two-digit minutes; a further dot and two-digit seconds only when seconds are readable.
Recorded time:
12.01
